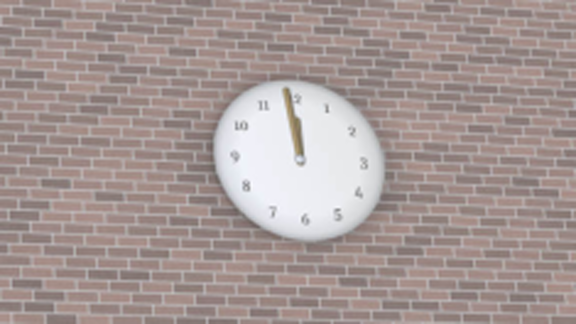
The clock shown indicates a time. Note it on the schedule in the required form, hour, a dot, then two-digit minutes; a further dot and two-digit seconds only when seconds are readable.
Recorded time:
11.59
